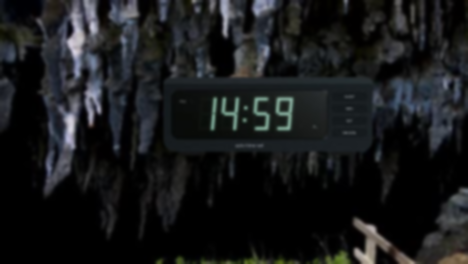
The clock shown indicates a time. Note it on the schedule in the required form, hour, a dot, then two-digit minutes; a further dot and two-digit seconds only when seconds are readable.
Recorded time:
14.59
